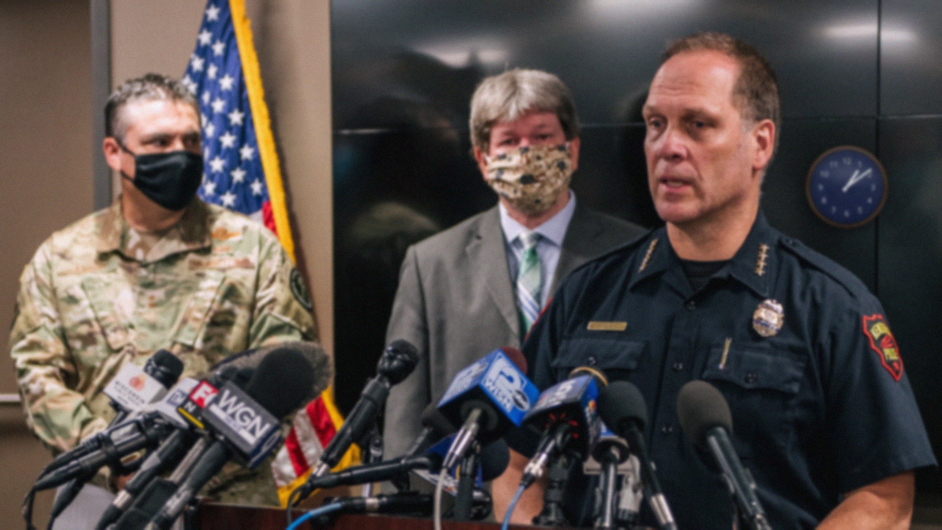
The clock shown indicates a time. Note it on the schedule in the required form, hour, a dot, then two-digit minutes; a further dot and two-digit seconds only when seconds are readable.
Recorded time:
1.09
